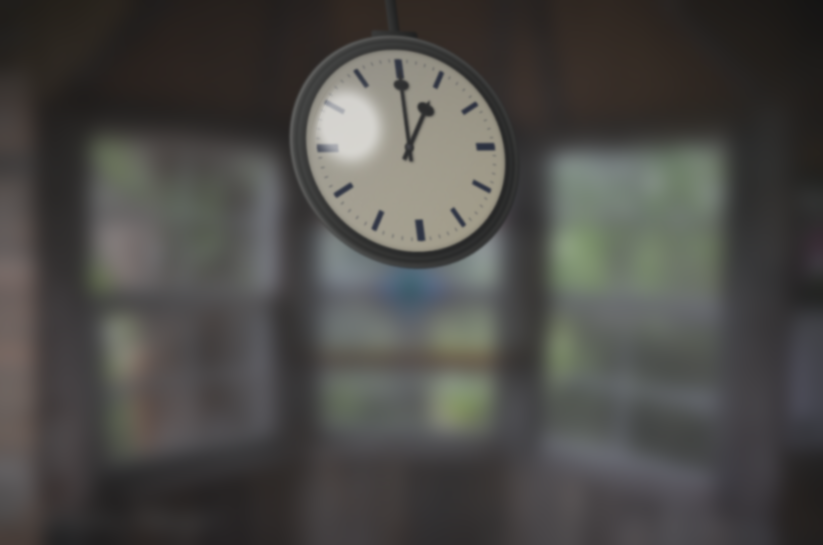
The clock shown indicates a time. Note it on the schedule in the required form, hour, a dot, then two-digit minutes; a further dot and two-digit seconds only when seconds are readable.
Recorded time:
1.00
